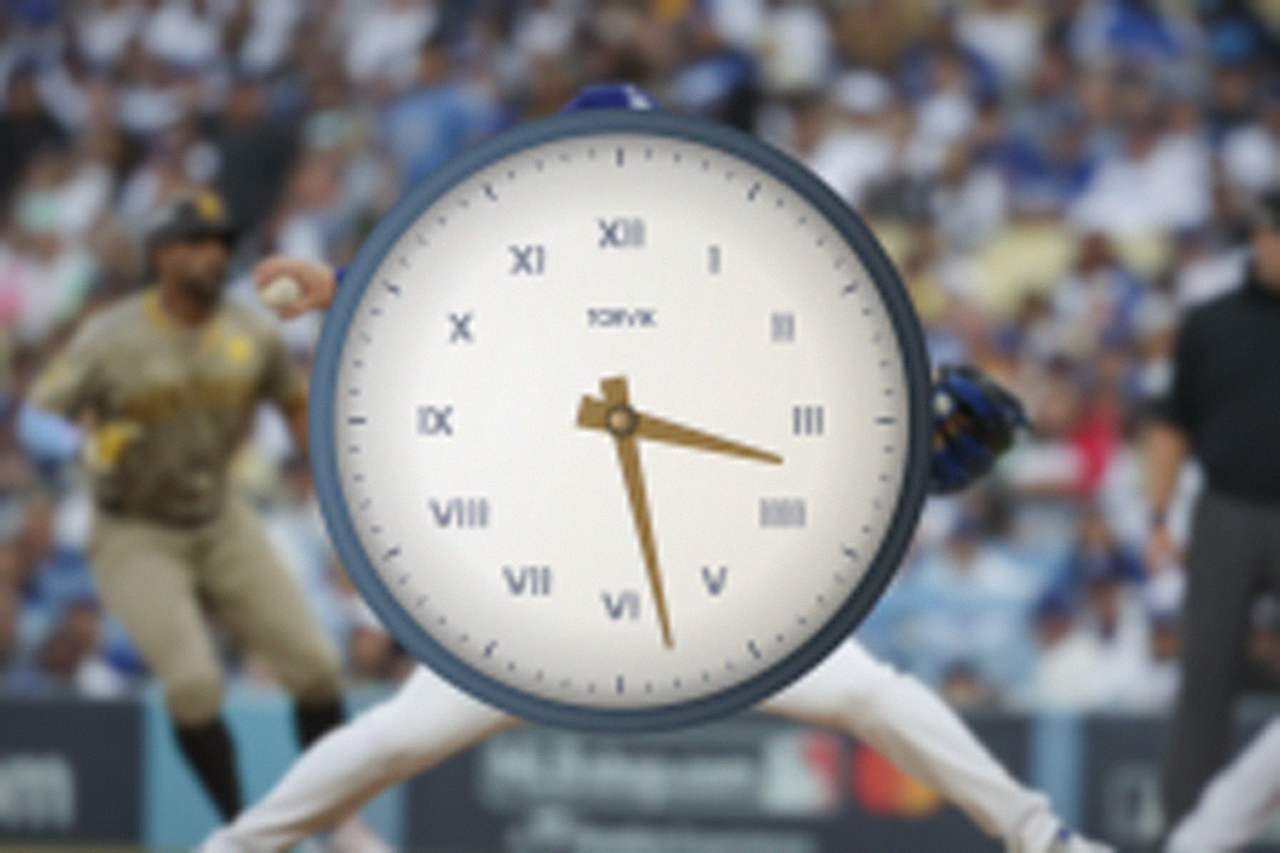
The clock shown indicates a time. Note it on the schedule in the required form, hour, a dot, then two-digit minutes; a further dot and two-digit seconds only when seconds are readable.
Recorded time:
3.28
